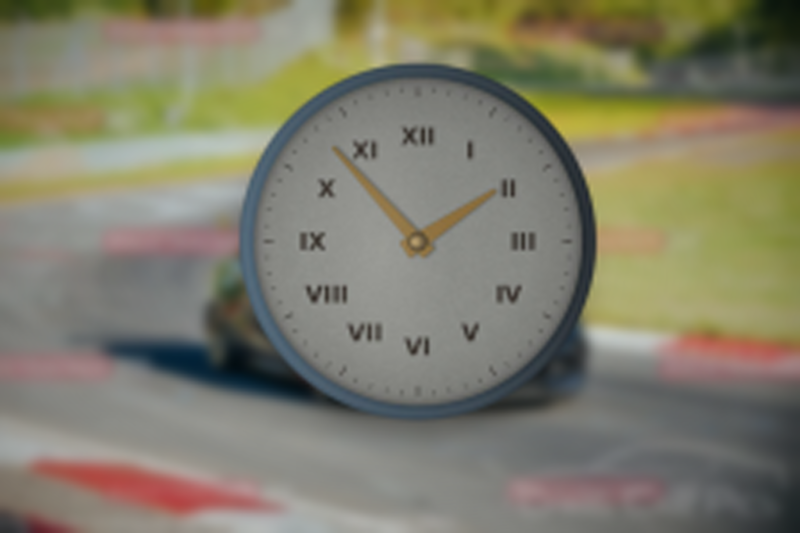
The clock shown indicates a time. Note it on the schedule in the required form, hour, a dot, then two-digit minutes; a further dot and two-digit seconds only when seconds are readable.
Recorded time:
1.53
